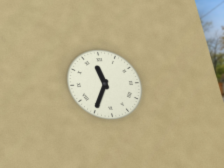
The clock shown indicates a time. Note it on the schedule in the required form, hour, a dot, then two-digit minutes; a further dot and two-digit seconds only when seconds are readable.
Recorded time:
11.35
